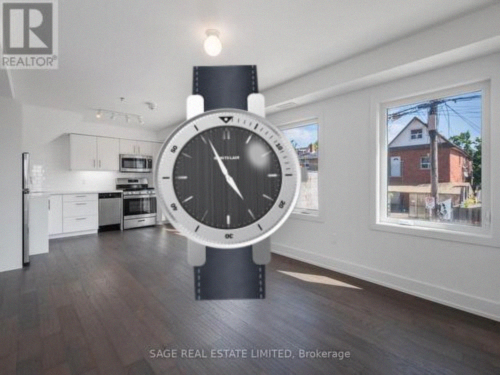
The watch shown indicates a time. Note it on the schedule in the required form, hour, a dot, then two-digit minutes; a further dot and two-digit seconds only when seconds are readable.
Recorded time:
4.56
